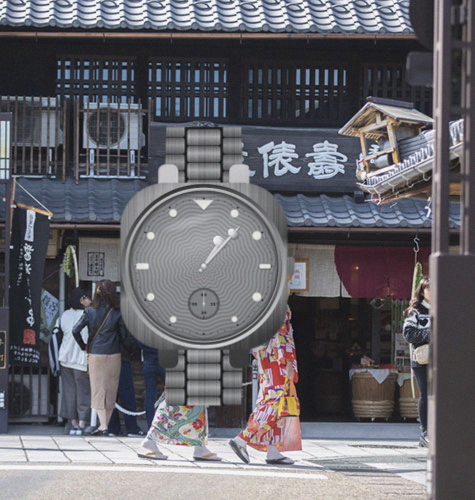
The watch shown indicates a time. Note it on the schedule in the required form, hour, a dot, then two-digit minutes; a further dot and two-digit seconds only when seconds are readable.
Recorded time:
1.07
